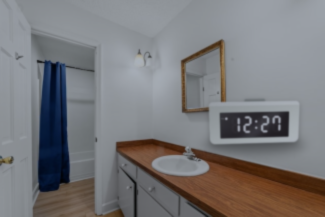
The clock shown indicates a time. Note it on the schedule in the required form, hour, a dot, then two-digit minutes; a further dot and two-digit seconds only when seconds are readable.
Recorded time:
12.27
